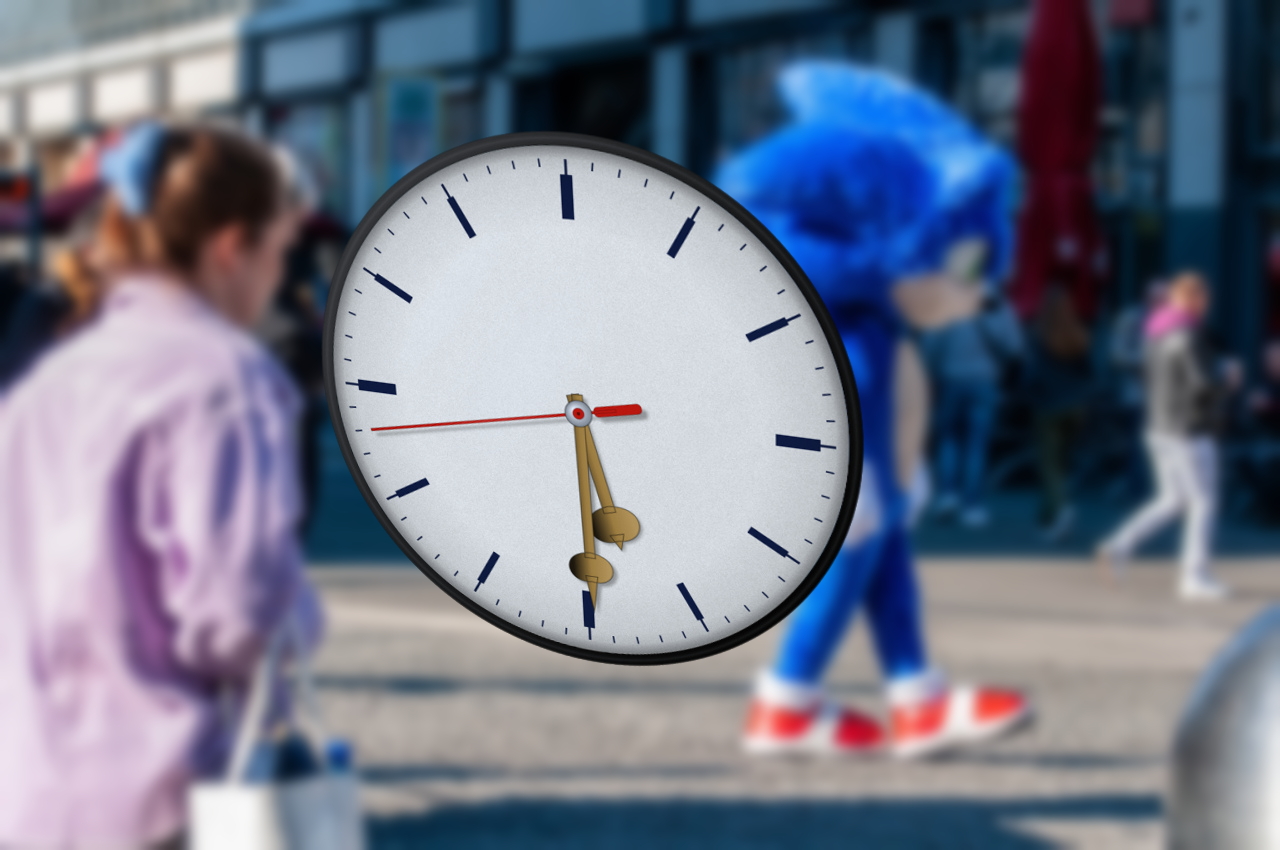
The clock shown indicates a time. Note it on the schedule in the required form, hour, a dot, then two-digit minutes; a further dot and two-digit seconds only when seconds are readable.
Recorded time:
5.29.43
